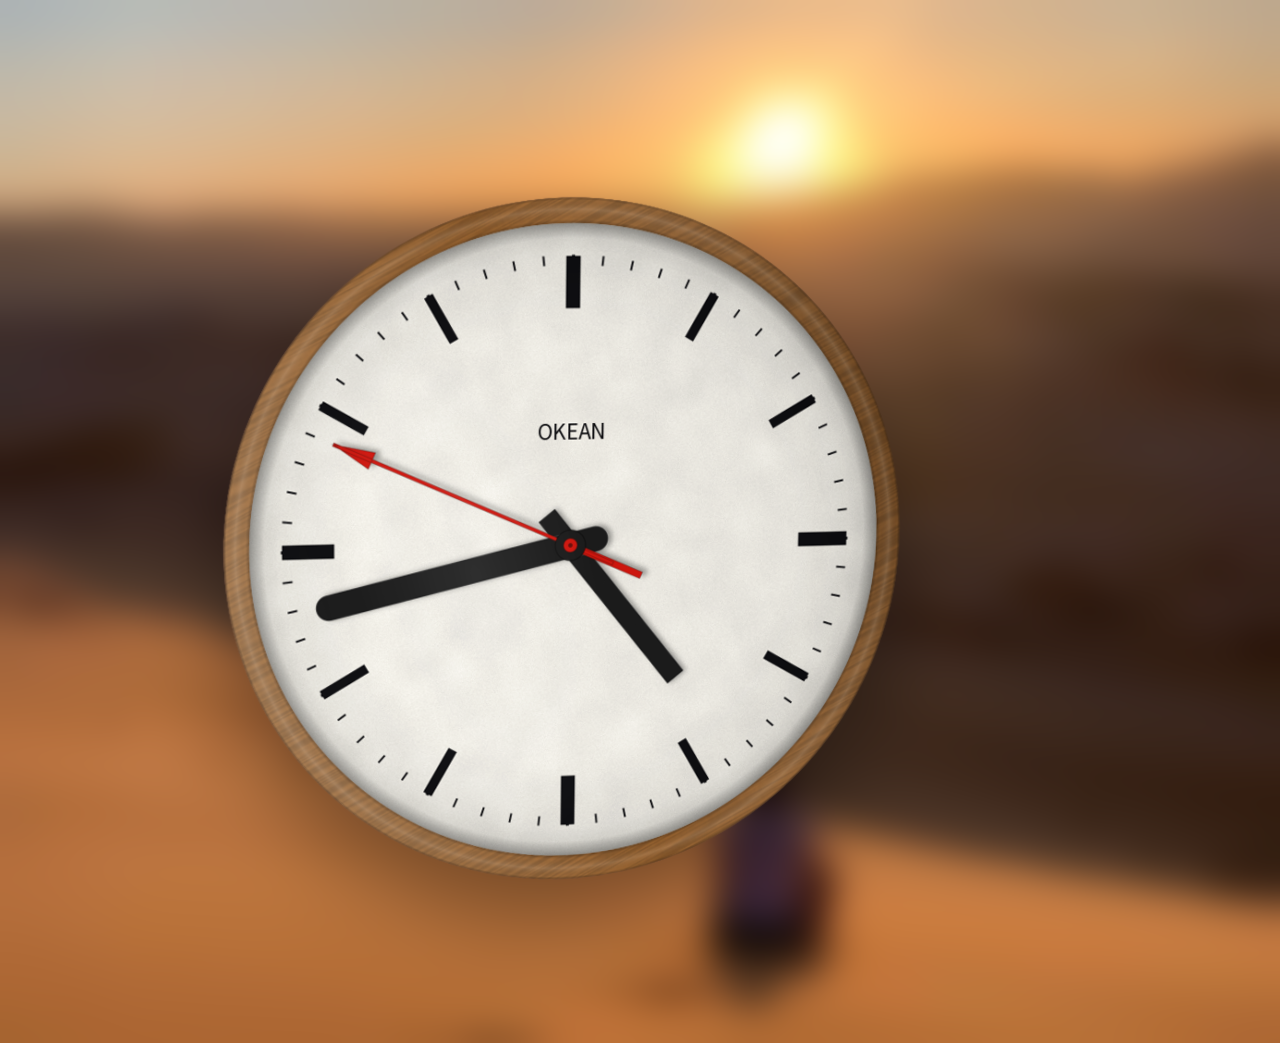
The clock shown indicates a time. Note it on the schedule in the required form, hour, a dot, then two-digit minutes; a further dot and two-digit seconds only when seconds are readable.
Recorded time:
4.42.49
